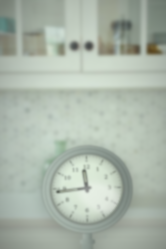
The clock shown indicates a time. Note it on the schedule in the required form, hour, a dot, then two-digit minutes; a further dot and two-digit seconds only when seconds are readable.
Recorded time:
11.44
